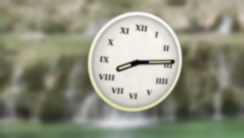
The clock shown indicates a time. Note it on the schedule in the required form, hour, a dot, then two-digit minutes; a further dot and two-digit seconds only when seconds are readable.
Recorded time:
8.14
